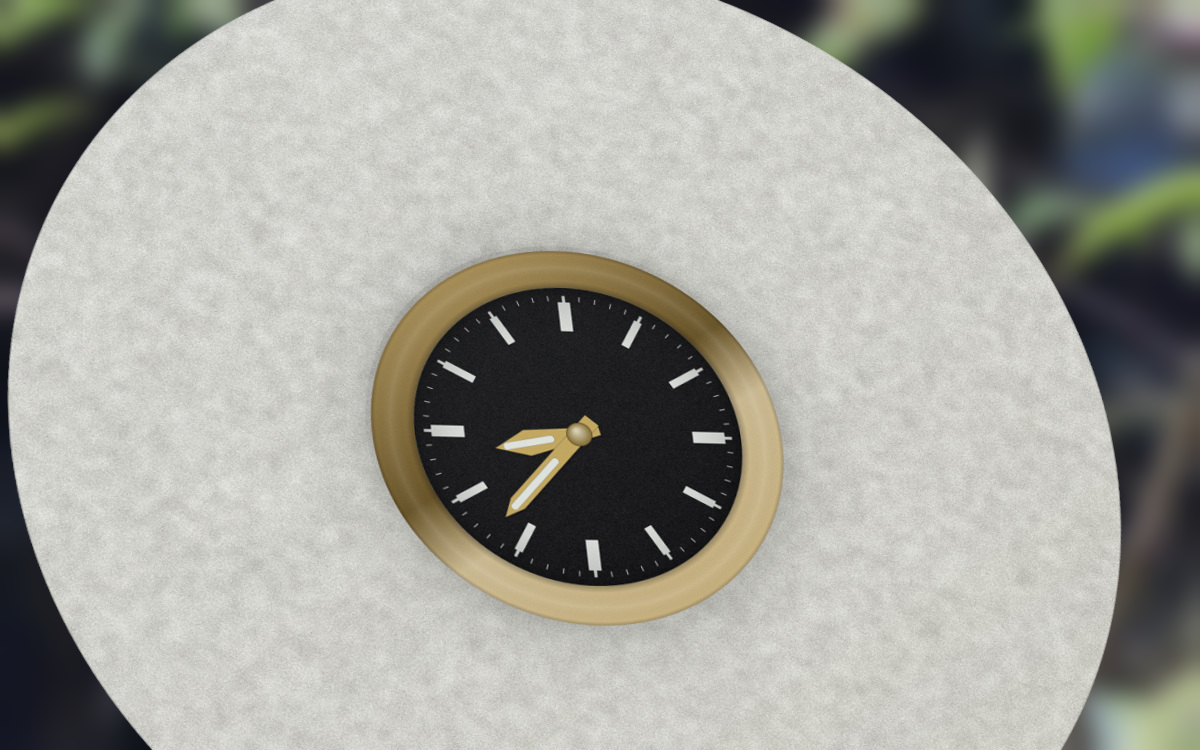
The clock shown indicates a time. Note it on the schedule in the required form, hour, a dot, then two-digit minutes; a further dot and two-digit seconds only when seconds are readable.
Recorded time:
8.37
